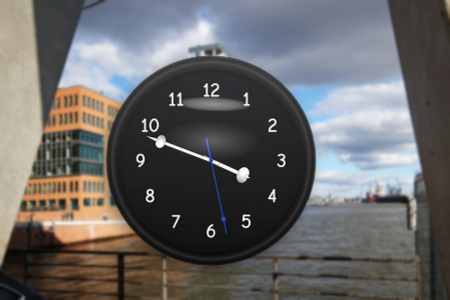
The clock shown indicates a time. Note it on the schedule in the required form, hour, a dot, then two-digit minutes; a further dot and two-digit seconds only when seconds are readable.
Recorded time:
3.48.28
